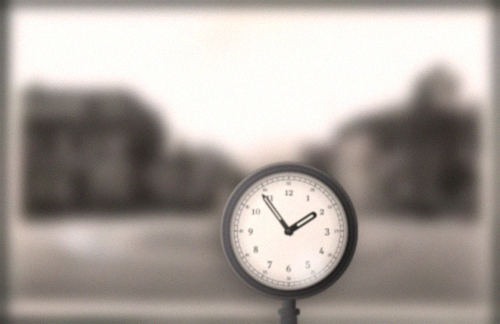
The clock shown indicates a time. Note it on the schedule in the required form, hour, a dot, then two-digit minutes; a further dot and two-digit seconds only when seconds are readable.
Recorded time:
1.54
